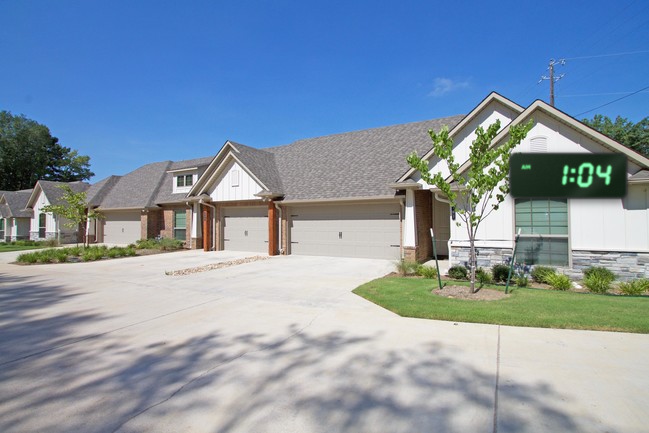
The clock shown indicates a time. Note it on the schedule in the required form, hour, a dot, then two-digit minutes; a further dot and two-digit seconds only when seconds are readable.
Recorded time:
1.04
